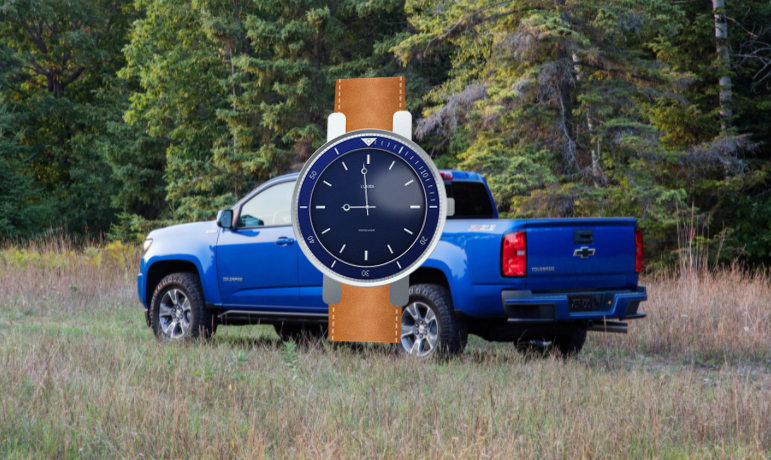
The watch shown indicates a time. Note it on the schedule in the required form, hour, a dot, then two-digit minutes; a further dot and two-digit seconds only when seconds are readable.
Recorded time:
8.59
